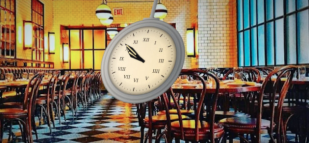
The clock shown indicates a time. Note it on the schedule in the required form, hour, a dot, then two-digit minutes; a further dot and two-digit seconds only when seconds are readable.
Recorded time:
9.51
